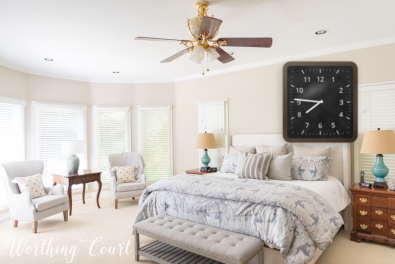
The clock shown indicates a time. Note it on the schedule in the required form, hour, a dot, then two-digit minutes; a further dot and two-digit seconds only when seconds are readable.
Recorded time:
7.46
